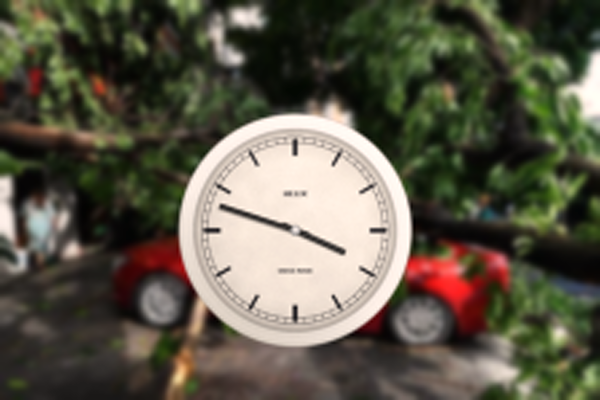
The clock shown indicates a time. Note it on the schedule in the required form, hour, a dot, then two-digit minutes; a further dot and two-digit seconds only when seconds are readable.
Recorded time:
3.48
